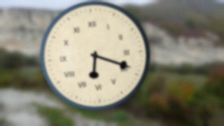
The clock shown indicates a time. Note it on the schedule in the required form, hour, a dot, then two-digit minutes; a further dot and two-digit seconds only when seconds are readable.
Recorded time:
6.19
